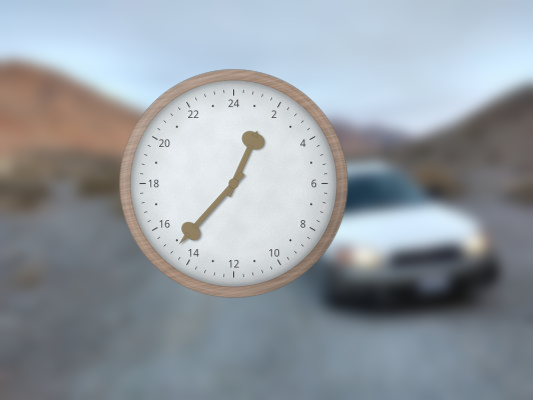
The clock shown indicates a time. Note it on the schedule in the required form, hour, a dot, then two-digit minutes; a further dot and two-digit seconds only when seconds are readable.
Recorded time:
1.37
